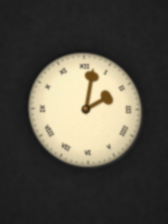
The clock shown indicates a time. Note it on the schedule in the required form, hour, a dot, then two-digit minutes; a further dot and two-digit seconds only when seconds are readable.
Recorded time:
2.02
